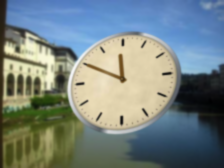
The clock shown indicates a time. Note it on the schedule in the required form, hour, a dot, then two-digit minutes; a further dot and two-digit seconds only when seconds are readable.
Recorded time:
11.50
